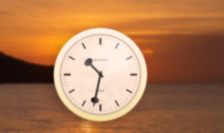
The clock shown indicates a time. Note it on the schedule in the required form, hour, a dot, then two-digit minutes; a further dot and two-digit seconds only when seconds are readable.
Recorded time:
10.32
